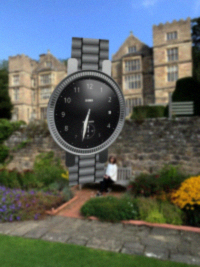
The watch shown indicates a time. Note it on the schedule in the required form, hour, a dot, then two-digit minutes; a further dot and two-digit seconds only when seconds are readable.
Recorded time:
6.32
